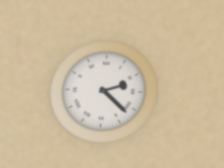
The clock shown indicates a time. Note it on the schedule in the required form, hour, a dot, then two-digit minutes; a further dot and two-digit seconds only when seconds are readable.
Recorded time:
2.22
